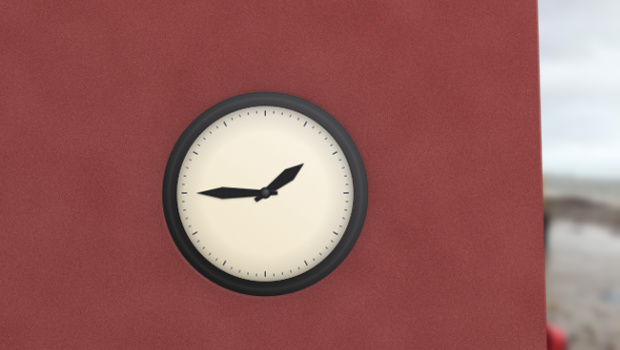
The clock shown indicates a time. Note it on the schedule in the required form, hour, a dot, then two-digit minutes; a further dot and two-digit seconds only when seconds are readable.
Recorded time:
1.45
